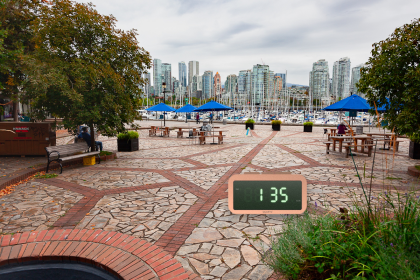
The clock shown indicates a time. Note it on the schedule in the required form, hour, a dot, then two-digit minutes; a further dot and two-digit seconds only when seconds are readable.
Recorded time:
1.35
